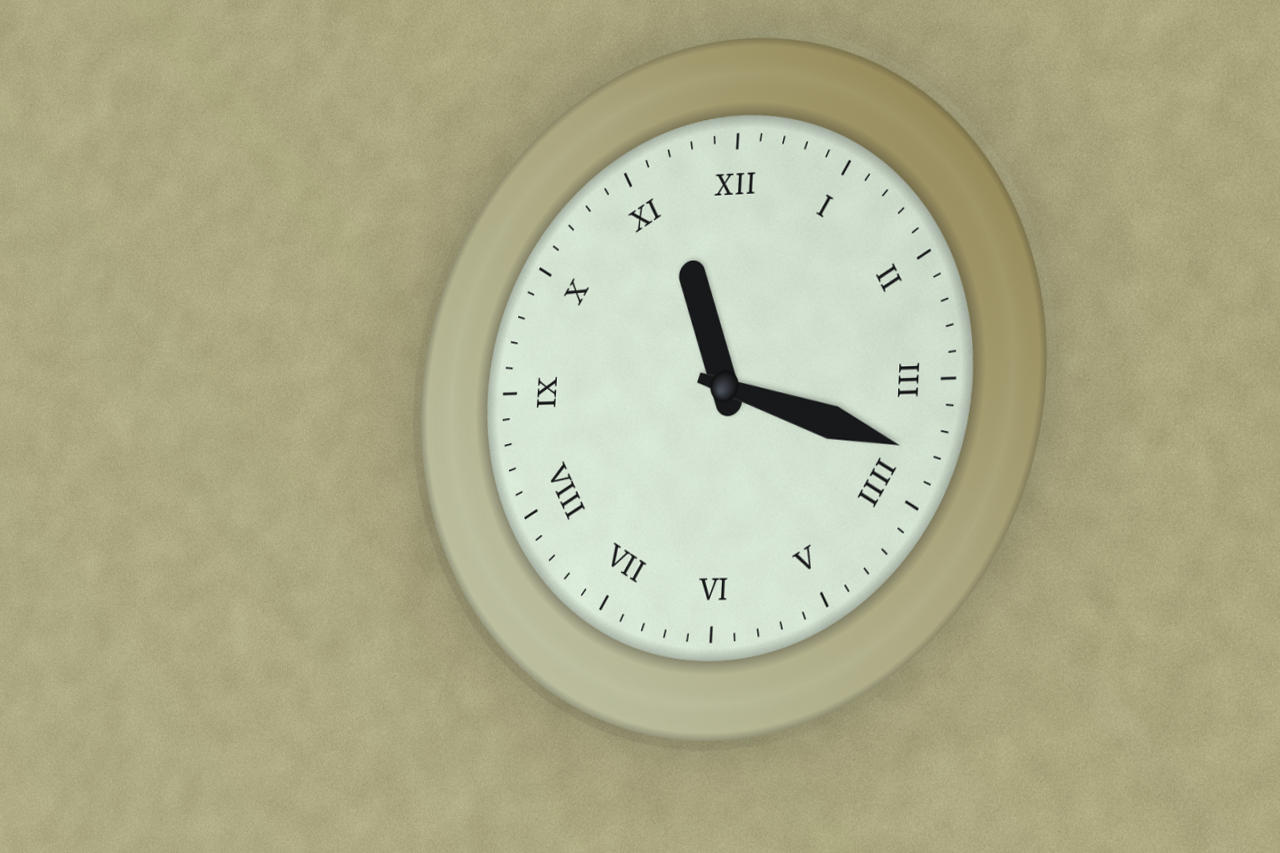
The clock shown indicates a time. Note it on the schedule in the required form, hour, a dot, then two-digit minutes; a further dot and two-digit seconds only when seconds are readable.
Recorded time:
11.18
